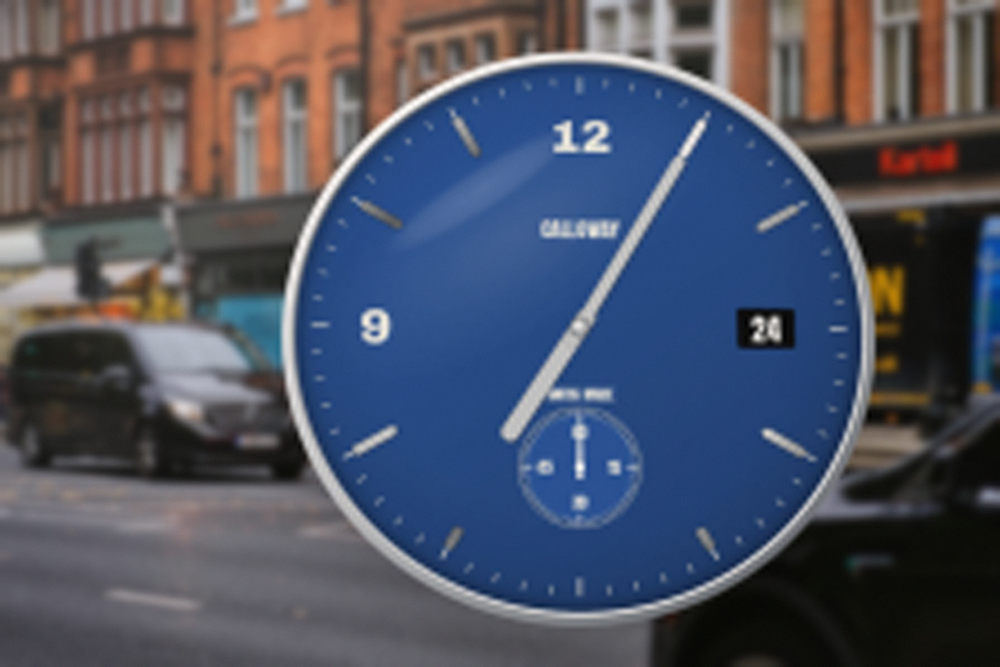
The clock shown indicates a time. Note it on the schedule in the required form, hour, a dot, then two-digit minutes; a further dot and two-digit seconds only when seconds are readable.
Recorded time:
7.05
